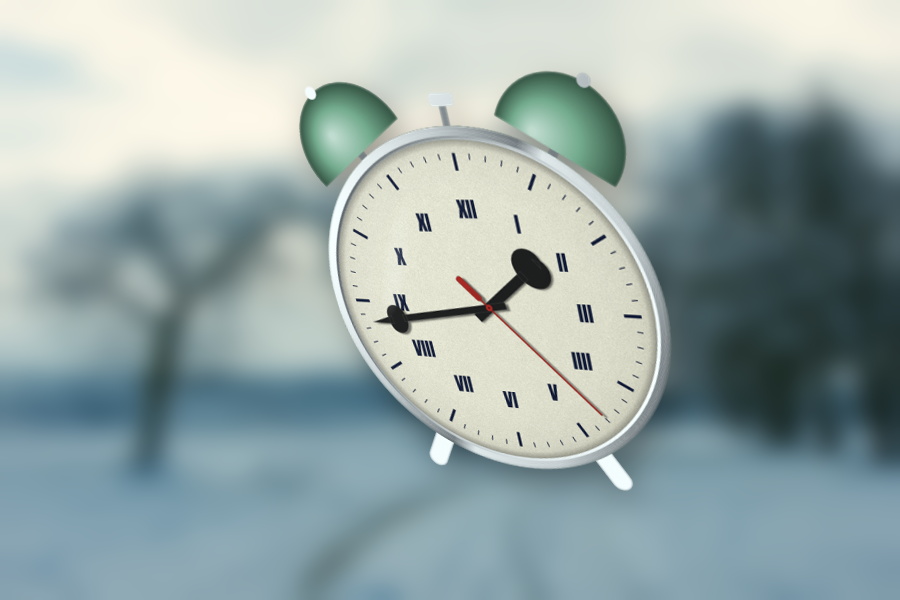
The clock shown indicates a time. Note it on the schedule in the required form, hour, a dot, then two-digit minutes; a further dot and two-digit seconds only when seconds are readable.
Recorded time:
1.43.23
